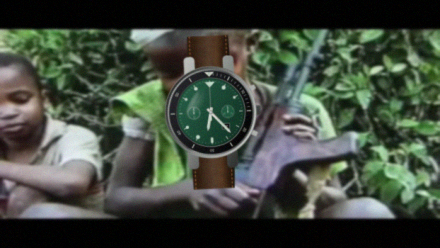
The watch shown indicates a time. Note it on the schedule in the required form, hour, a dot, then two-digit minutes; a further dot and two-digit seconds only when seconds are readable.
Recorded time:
6.23
